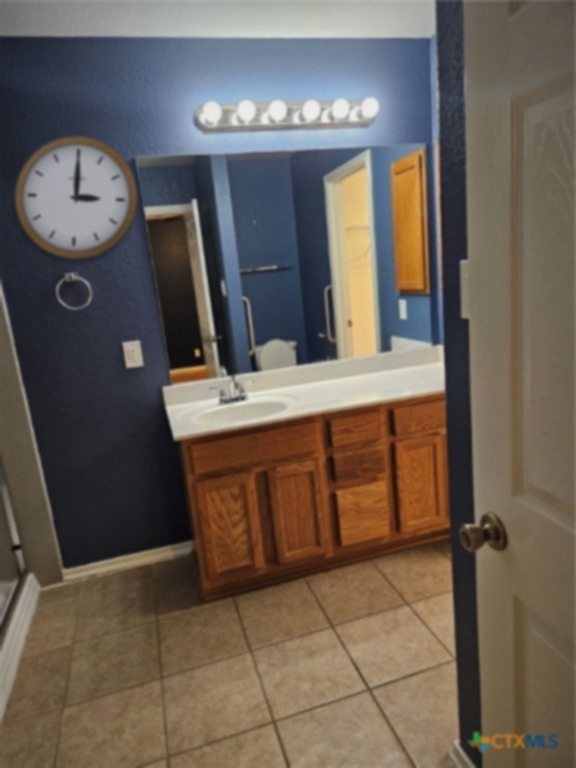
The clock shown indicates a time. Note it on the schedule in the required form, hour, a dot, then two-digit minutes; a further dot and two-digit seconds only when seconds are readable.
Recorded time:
3.00
